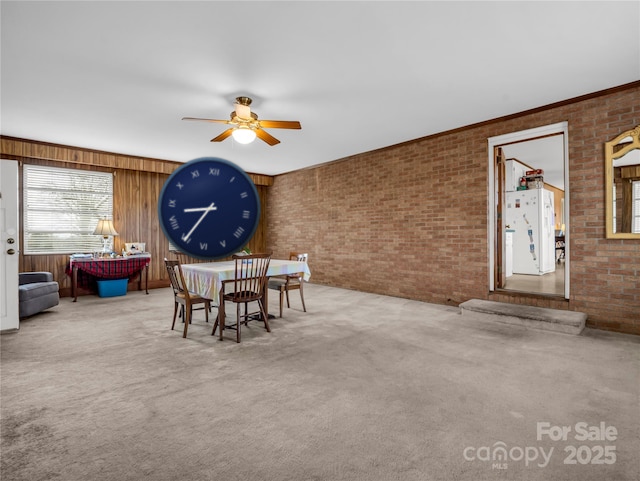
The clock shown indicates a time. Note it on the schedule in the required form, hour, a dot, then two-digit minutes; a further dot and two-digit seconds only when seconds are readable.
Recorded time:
8.35
